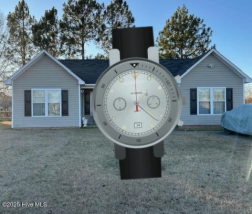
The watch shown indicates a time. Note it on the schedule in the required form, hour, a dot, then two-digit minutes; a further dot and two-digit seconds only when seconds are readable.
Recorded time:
1.22
